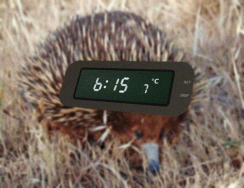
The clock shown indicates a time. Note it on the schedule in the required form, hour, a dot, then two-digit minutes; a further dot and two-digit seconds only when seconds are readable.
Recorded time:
6.15
